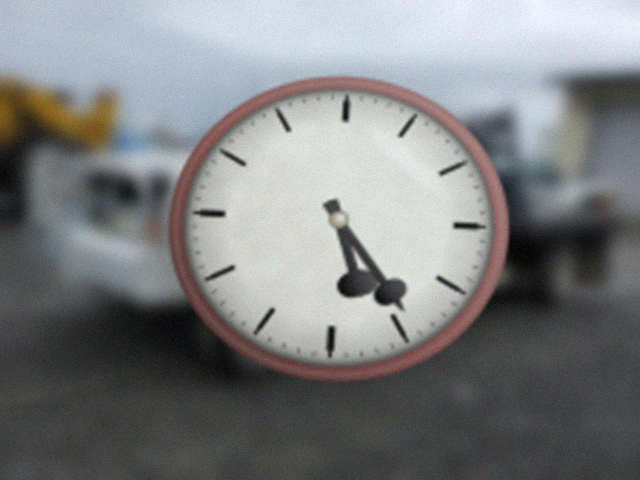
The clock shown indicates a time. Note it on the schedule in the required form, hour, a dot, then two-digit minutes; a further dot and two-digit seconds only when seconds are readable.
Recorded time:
5.24
